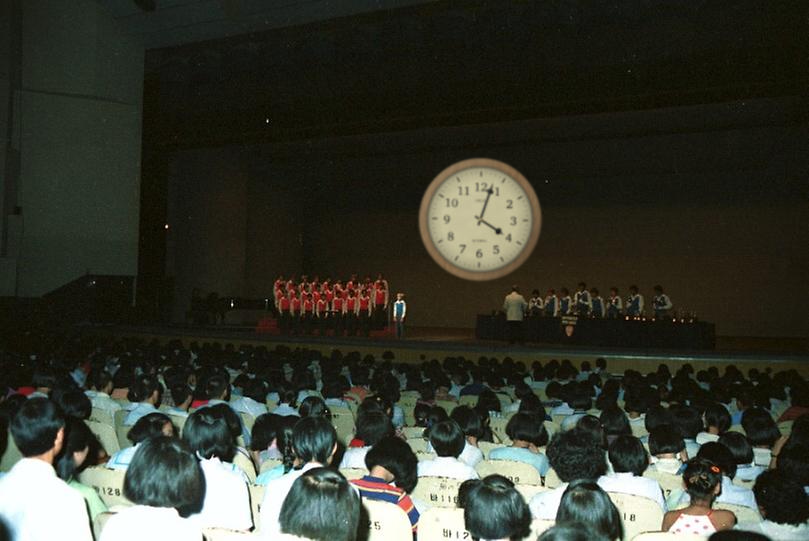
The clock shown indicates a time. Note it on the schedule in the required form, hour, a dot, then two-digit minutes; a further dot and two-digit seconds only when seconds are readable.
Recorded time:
4.03
